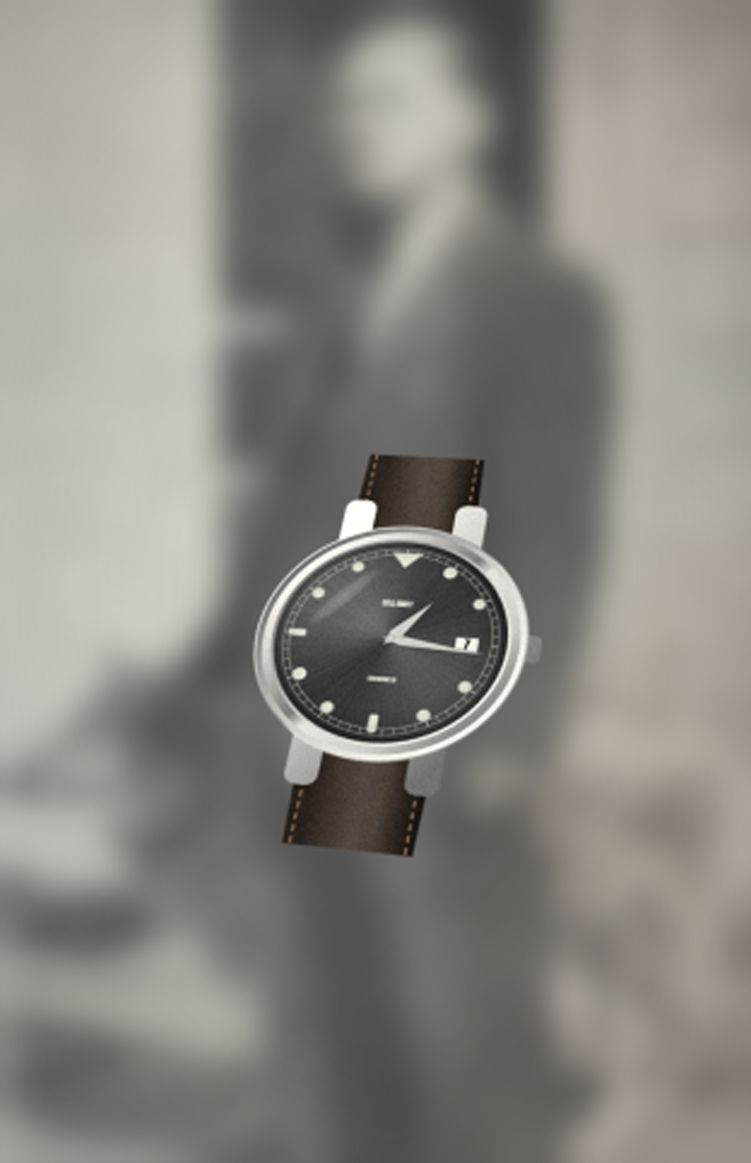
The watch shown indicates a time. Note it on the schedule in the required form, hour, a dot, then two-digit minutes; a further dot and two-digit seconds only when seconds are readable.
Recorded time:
1.16
